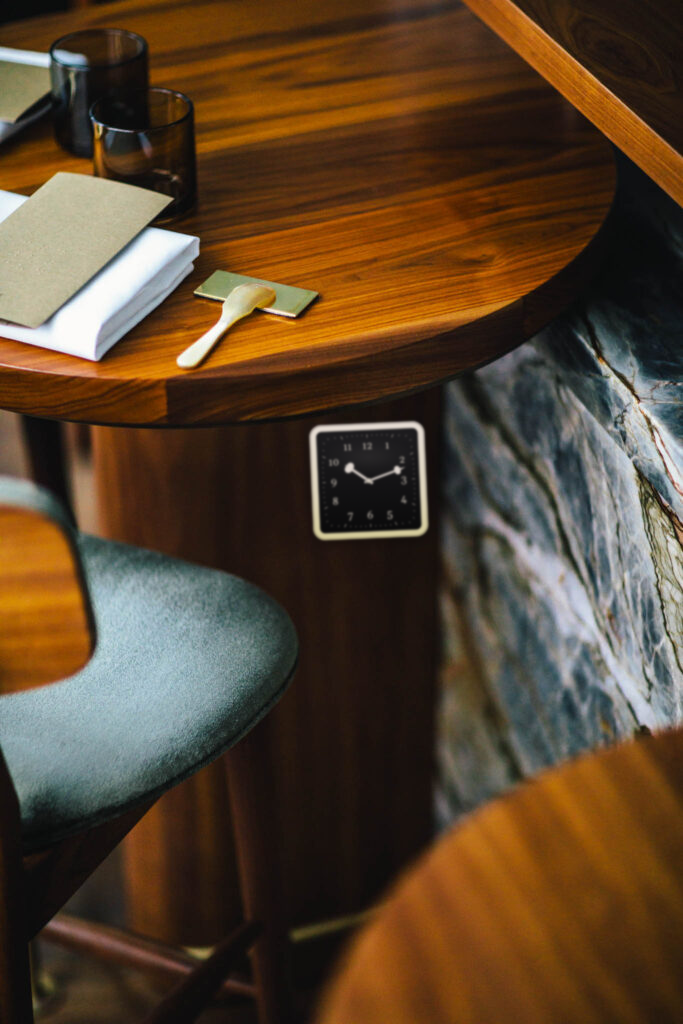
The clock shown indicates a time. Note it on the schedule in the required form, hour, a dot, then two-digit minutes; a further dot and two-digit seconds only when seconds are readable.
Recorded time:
10.12
